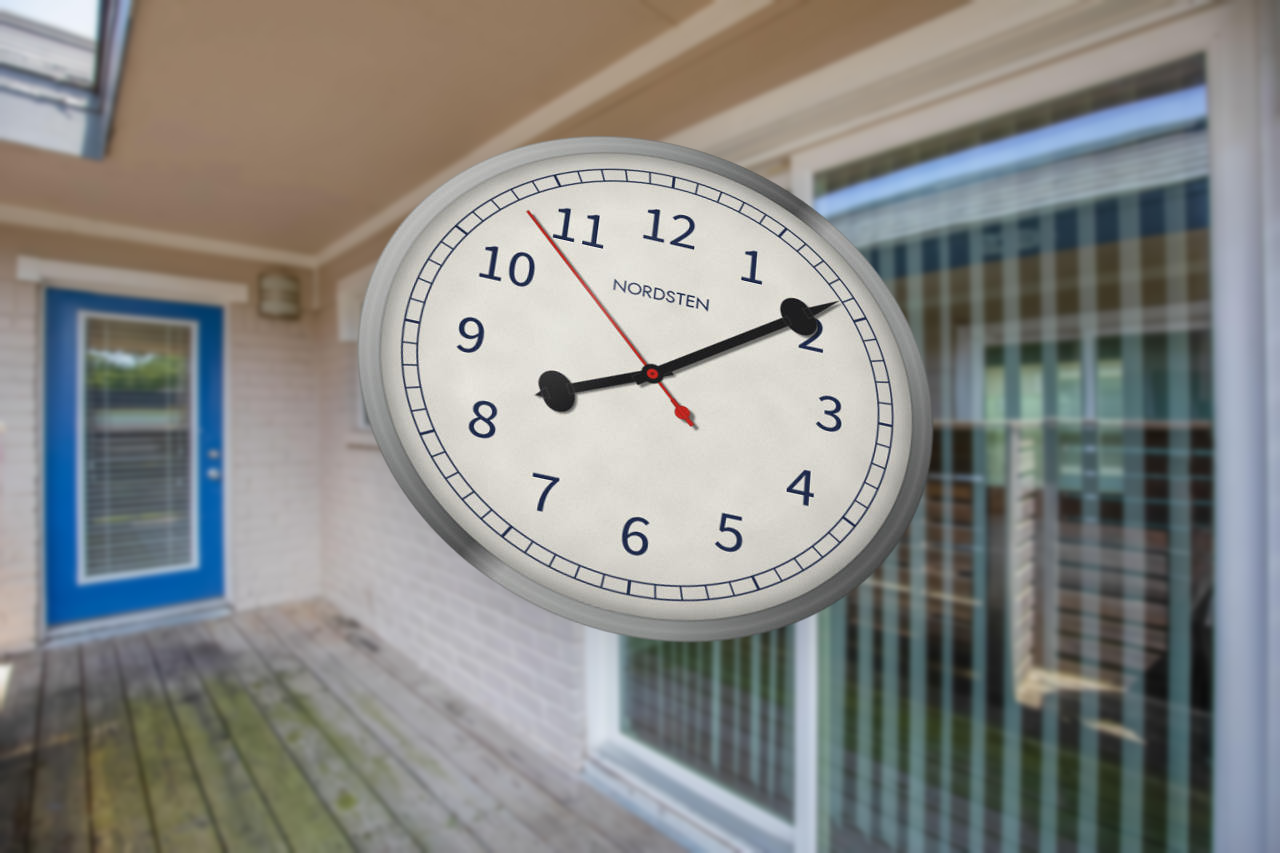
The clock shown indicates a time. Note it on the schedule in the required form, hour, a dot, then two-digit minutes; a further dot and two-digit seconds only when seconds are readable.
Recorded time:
8.08.53
